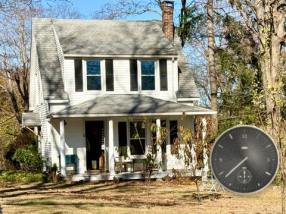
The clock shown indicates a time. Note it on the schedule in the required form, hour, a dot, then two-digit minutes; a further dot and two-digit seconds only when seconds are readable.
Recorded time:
7.38
